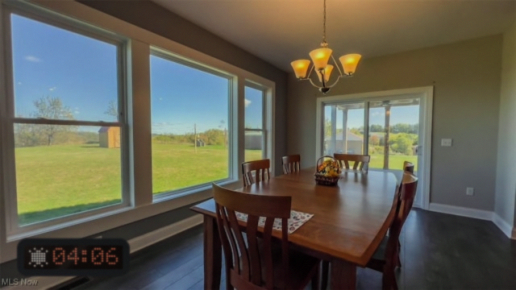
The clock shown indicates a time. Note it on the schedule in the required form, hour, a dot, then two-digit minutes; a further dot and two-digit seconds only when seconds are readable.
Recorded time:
4.06
